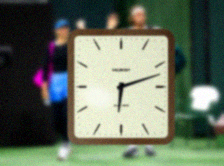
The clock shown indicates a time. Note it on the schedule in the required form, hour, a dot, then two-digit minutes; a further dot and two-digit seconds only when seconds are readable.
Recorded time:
6.12
